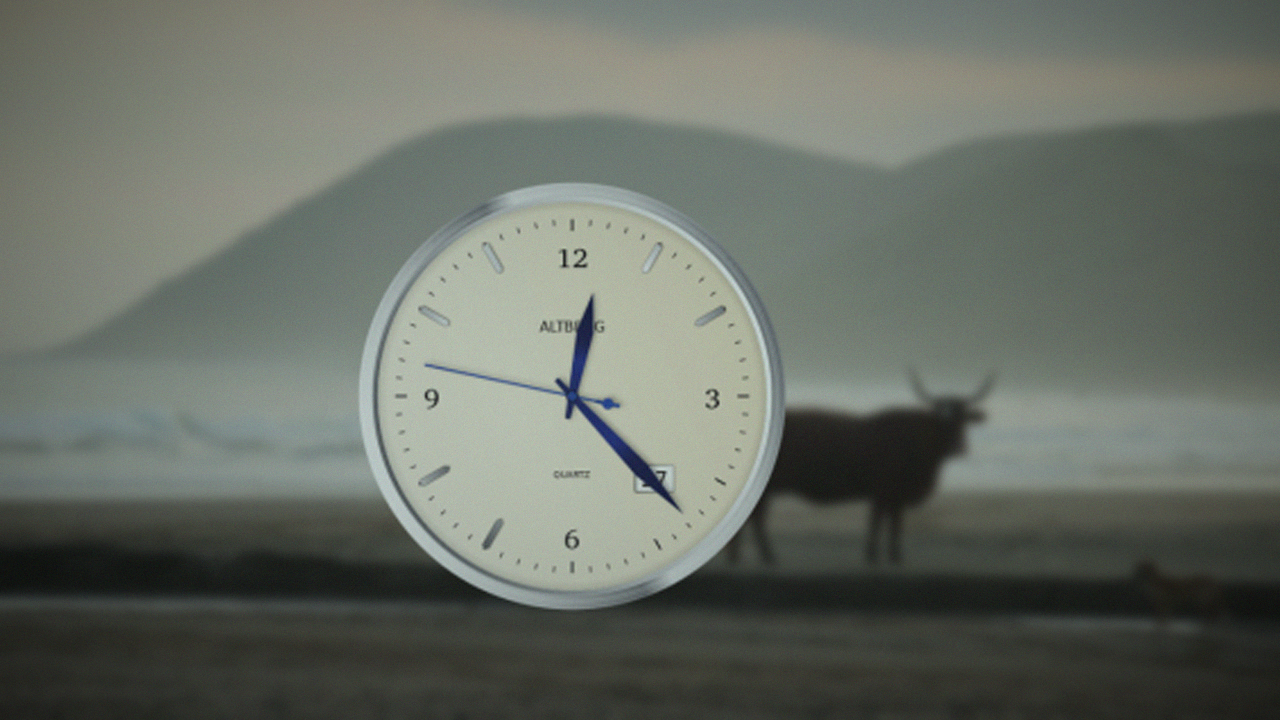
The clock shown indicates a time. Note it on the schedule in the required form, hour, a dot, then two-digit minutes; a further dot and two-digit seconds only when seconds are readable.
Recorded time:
12.22.47
